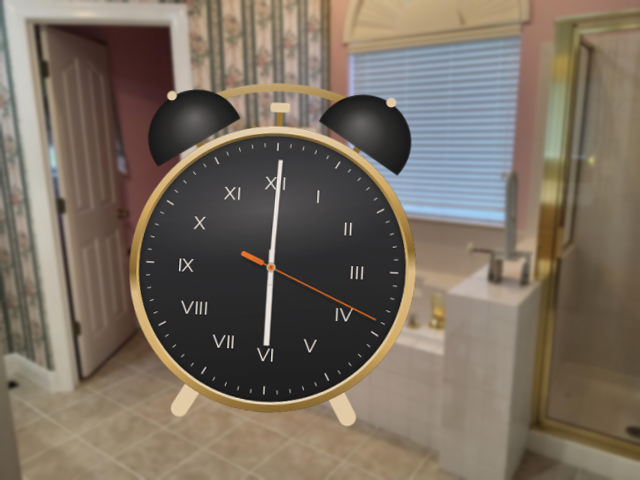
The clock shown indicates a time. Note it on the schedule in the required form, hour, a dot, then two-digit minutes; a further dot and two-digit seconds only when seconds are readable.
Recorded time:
6.00.19
